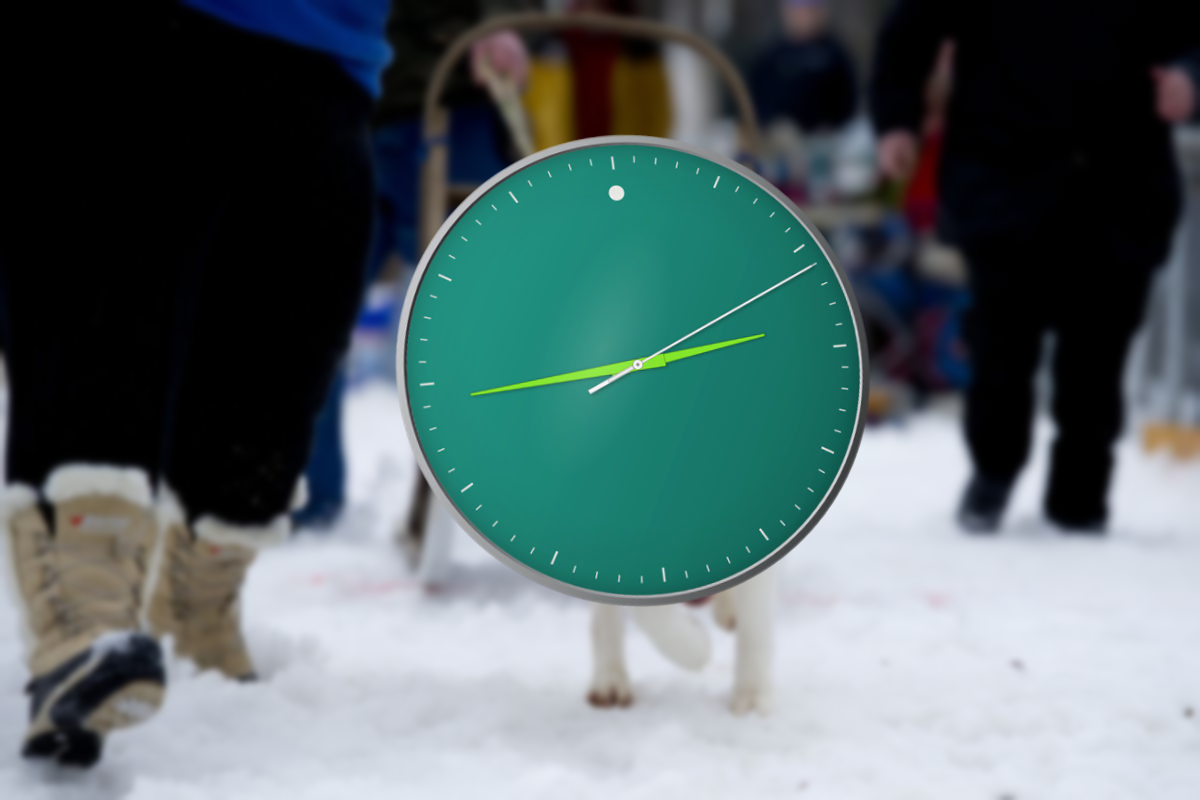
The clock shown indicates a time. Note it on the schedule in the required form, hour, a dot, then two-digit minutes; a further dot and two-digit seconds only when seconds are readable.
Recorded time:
2.44.11
